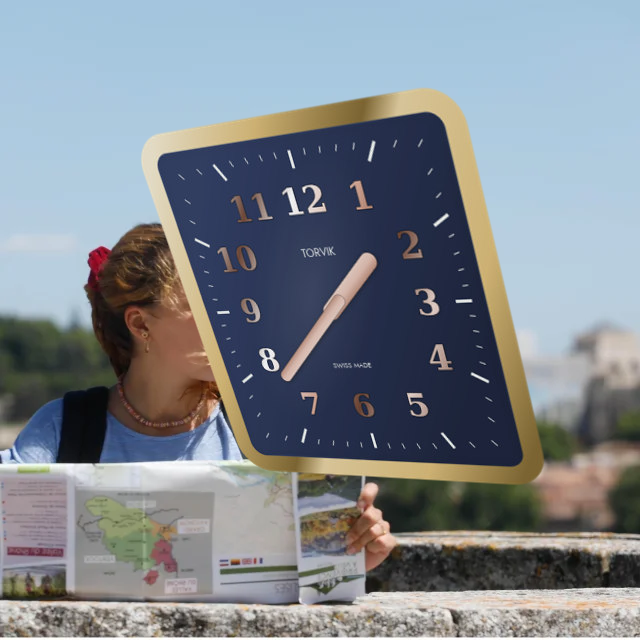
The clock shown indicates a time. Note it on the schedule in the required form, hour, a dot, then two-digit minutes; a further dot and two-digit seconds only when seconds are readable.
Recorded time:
1.38
